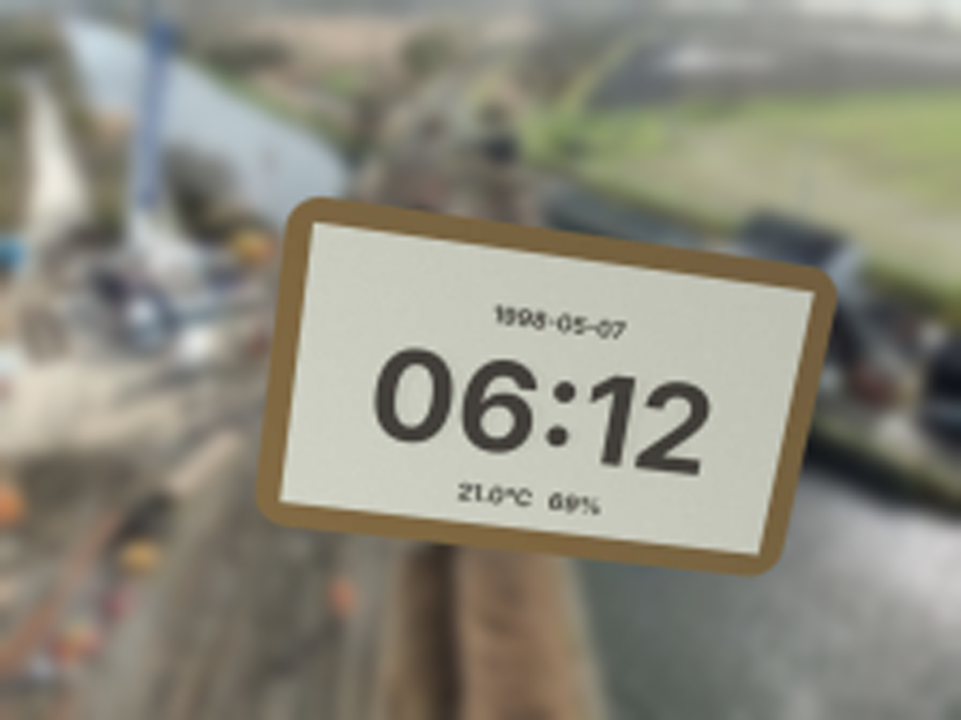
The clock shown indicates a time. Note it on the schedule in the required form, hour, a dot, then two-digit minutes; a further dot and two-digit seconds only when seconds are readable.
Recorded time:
6.12
